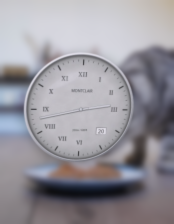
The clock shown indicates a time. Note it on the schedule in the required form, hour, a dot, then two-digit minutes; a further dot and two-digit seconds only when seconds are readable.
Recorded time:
2.43
